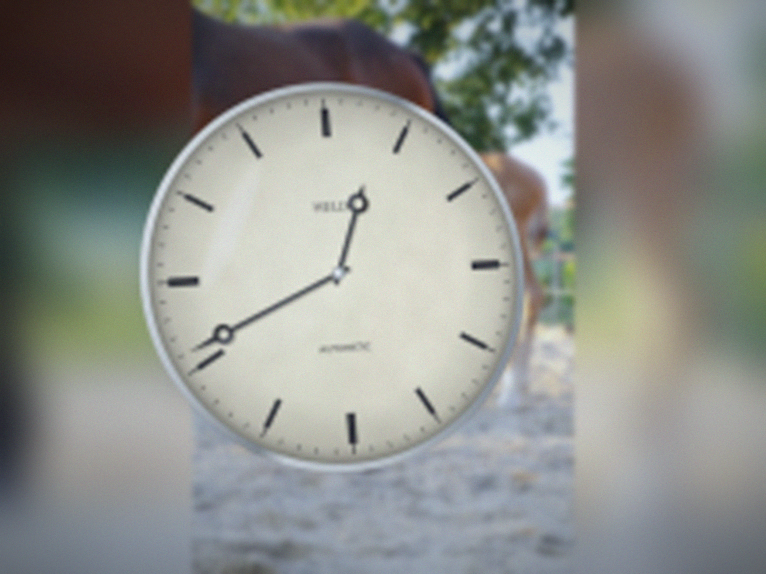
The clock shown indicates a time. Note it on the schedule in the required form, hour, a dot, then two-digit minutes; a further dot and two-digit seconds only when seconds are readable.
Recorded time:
12.41
